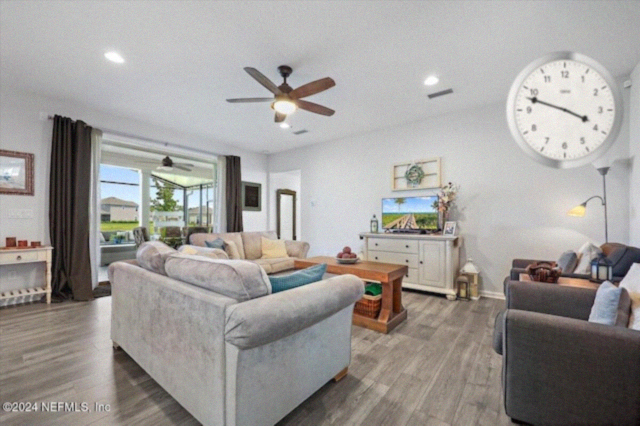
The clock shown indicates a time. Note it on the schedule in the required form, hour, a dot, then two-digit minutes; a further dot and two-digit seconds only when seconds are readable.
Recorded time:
3.48
